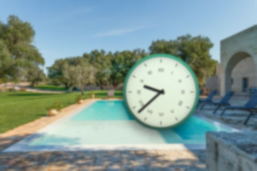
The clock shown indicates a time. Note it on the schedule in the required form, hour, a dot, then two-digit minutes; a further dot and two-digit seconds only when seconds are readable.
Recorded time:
9.38
